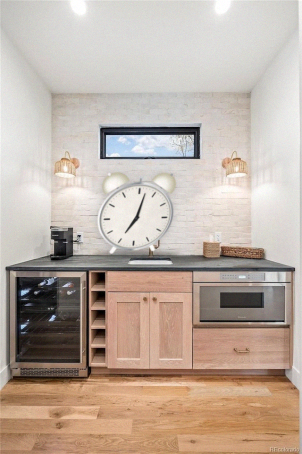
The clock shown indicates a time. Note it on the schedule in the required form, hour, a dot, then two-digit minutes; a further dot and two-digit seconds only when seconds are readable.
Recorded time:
7.02
